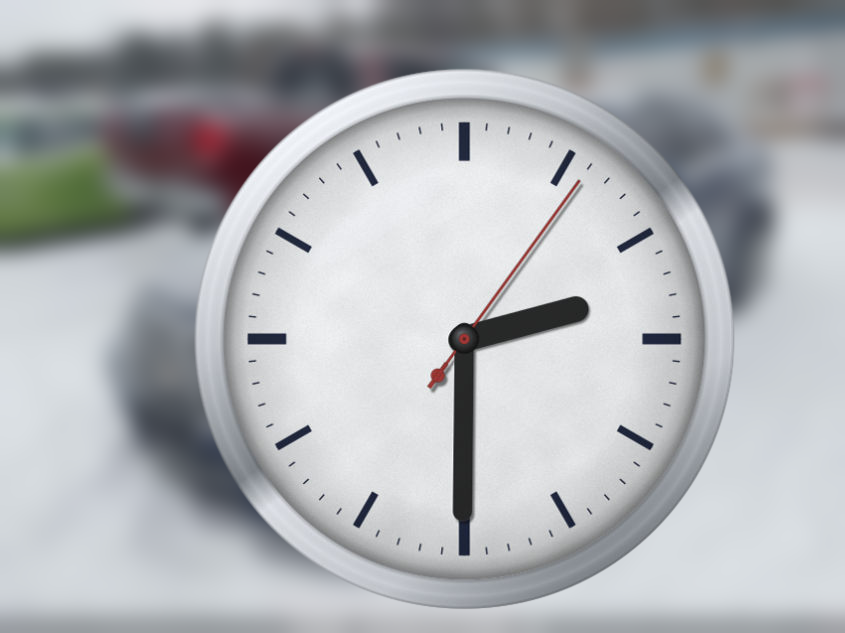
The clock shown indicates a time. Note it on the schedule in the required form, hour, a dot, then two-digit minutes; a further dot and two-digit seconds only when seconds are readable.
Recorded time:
2.30.06
